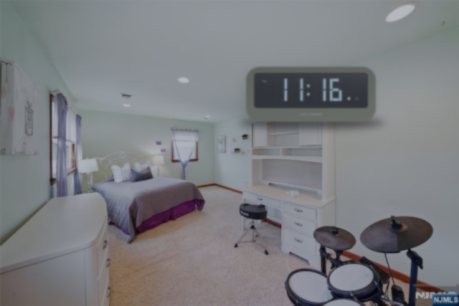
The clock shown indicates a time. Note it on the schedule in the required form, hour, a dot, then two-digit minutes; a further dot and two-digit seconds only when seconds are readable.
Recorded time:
11.16
